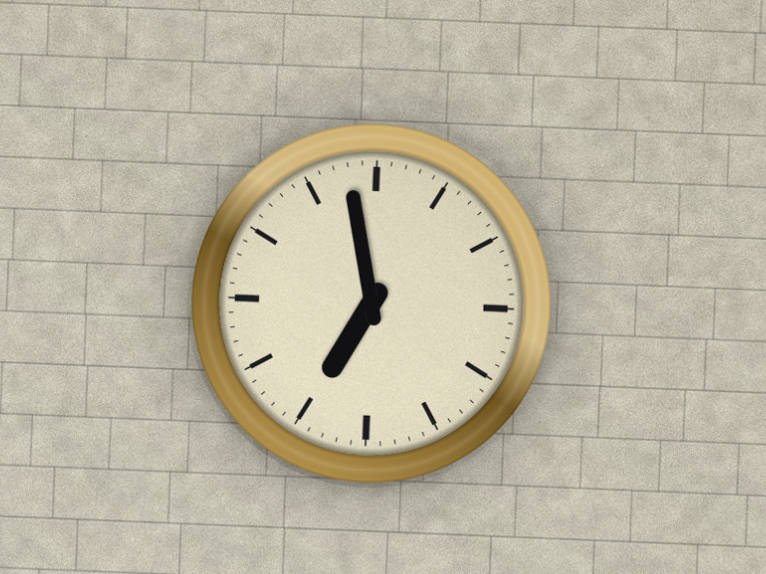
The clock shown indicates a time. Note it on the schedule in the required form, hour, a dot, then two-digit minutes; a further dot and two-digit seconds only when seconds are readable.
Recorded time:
6.58
